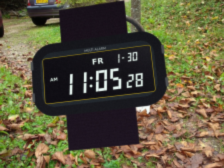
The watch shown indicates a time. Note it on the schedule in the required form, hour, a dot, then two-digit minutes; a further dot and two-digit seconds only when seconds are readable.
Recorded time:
11.05.28
